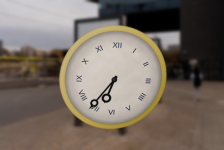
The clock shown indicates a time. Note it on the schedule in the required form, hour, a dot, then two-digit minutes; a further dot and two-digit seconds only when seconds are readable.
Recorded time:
6.36
